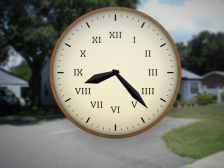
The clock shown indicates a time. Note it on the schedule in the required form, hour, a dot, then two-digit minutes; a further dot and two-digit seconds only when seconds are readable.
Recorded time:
8.23
